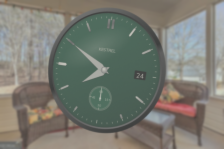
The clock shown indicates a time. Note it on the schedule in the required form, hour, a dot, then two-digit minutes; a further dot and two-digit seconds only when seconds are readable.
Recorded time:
7.50
